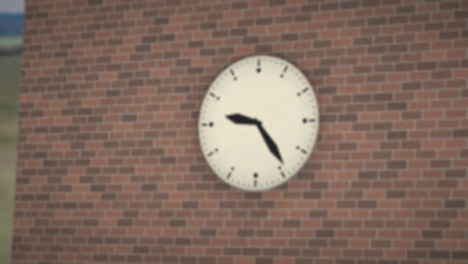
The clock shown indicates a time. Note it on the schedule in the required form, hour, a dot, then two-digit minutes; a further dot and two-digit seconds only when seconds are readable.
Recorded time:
9.24
